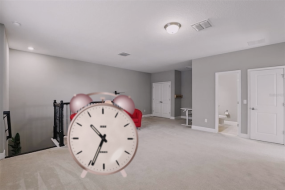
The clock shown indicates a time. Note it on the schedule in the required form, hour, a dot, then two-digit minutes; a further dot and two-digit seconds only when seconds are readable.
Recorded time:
10.34
